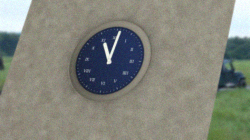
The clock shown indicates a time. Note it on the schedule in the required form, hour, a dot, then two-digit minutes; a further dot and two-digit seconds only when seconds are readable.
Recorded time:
11.01
